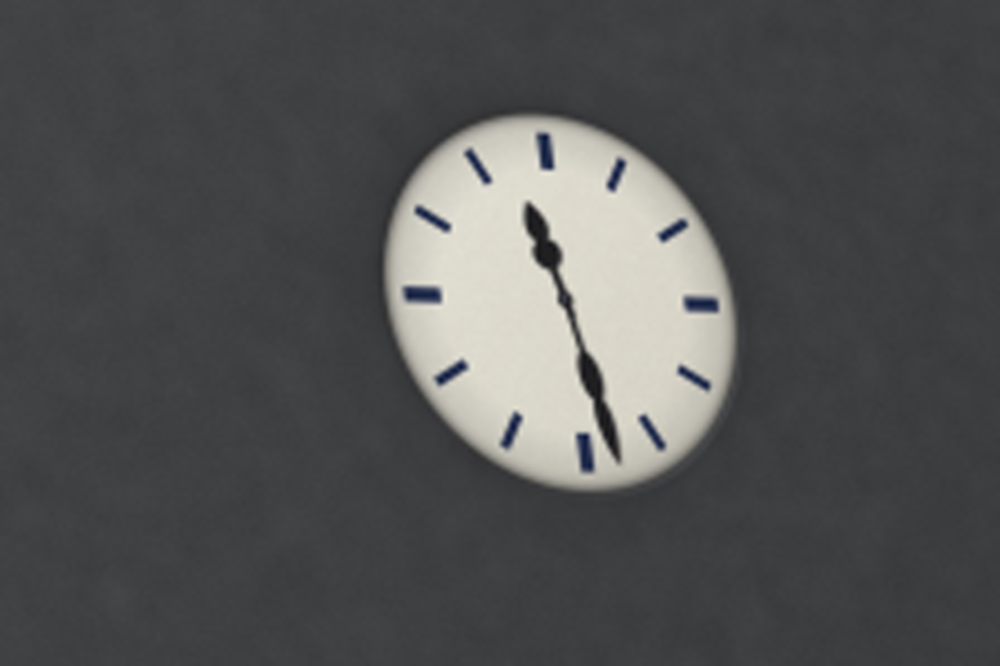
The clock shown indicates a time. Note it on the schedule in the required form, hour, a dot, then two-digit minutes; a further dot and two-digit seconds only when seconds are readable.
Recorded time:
11.28
